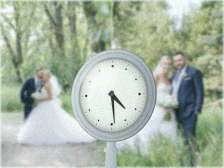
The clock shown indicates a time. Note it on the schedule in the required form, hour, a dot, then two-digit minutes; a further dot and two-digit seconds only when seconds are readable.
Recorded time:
4.29
